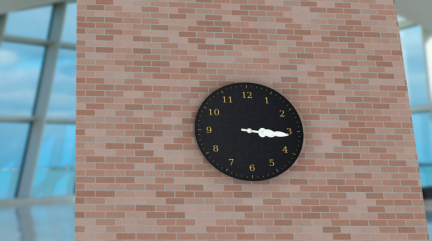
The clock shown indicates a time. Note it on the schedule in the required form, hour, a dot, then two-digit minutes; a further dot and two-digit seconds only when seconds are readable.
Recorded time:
3.16
